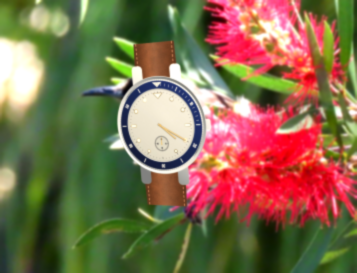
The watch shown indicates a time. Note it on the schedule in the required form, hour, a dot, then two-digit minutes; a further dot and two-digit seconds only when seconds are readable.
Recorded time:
4.20
